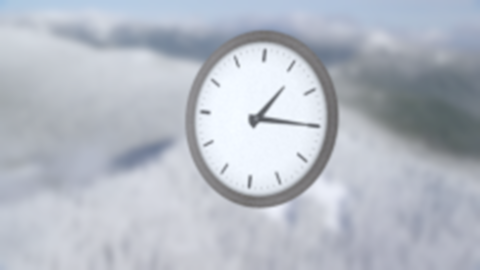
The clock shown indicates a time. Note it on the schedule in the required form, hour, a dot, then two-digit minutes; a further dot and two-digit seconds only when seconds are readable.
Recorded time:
1.15
